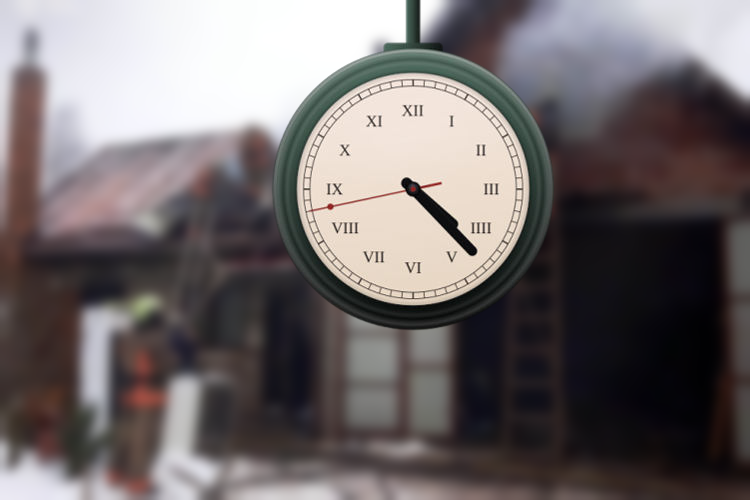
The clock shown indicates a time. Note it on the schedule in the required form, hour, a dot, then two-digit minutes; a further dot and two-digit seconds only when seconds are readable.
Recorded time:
4.22.43
